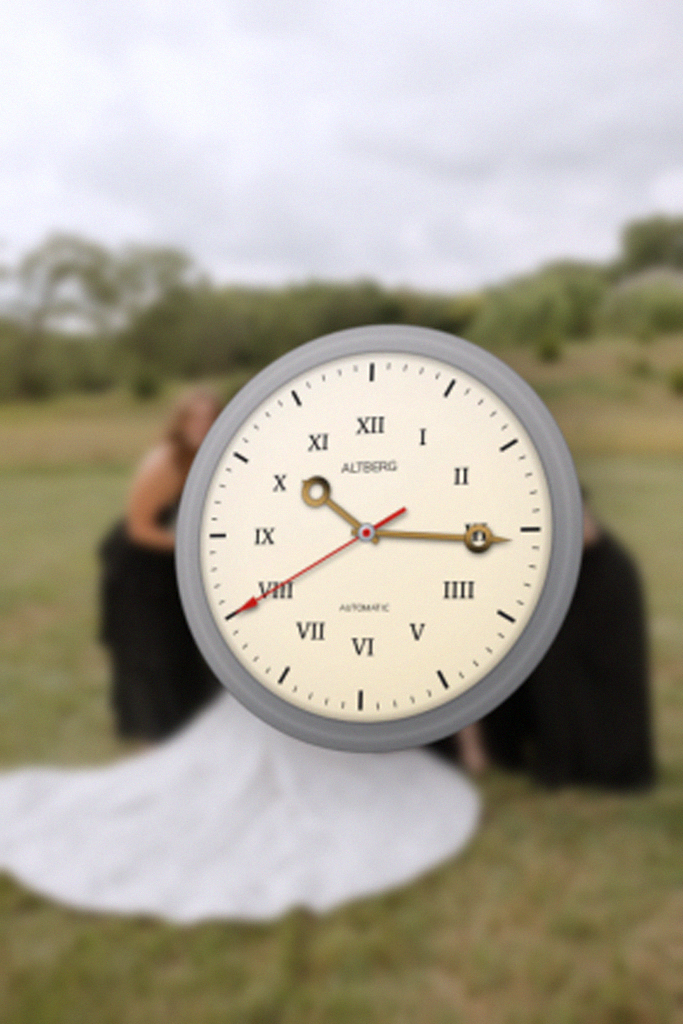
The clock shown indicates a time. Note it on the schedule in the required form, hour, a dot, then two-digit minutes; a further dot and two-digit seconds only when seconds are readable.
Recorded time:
10.15.40
